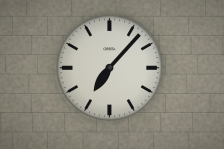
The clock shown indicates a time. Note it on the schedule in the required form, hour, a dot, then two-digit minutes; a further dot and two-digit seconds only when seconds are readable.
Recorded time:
7.07
